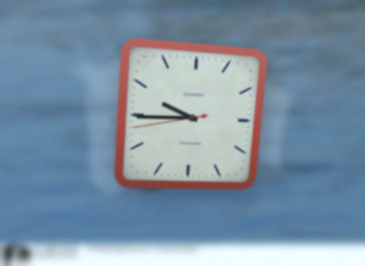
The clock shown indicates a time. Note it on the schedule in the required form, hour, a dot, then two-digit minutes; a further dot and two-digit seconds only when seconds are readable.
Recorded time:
9.44.43
